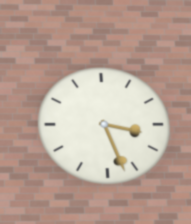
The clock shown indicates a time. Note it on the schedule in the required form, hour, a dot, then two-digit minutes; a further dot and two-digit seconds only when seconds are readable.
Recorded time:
3.27
